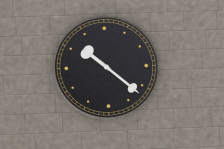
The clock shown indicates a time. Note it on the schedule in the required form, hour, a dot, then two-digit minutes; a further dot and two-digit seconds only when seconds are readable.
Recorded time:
10.22
